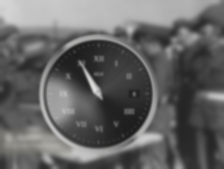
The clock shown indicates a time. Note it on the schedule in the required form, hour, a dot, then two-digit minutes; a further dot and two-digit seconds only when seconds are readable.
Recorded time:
10.55
